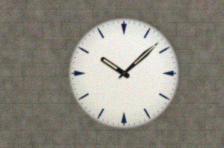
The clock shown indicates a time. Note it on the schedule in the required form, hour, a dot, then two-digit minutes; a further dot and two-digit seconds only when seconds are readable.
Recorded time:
10.08
